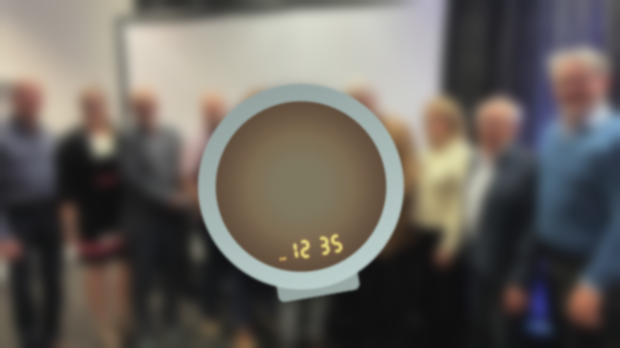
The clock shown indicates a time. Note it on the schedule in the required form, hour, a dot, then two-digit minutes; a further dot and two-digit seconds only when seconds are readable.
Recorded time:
12.35
